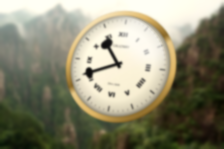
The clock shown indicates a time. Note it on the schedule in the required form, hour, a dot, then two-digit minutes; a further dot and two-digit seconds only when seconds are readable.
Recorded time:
10.41
